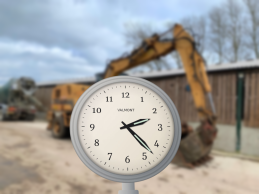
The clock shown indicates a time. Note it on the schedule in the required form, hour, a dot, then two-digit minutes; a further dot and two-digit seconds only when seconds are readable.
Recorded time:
2.23
